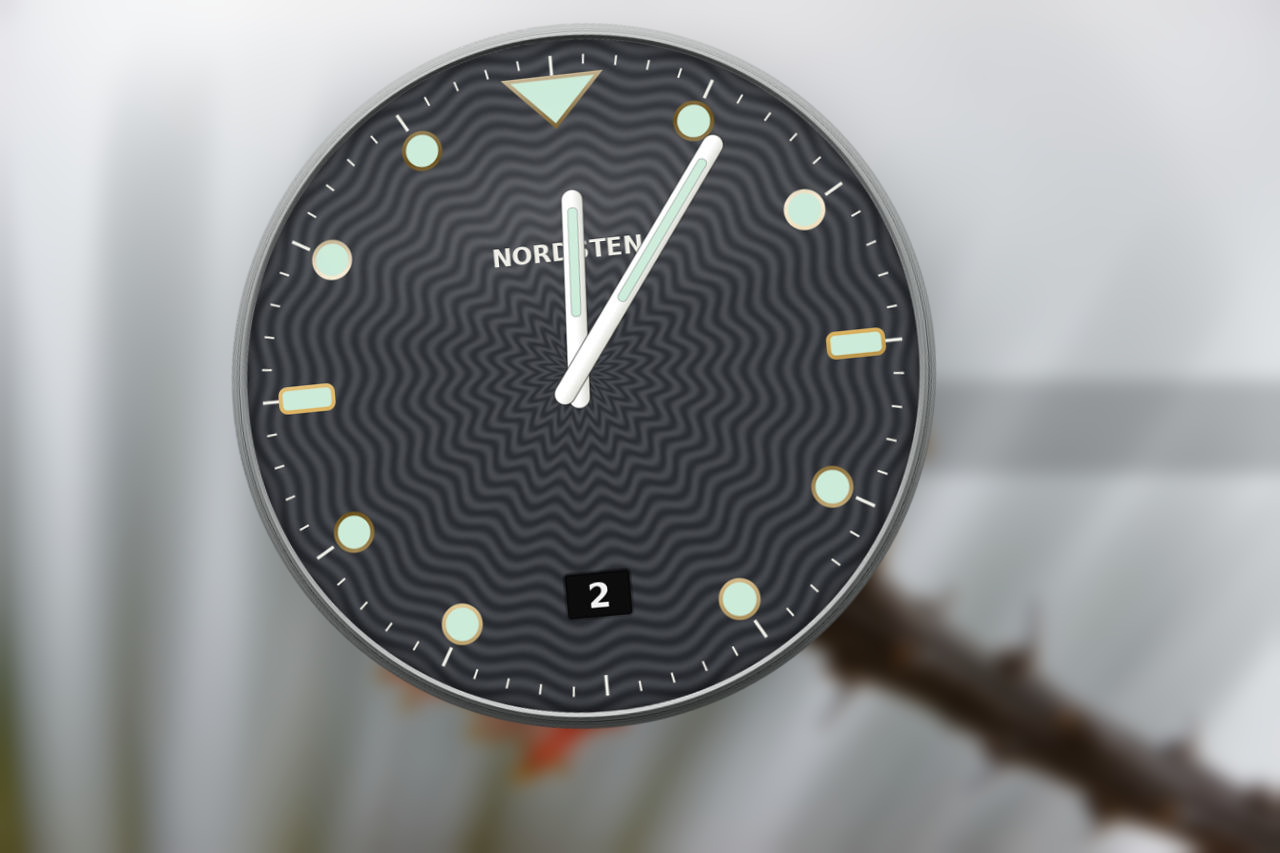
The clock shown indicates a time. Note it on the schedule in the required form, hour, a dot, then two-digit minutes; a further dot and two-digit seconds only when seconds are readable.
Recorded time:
12.06
